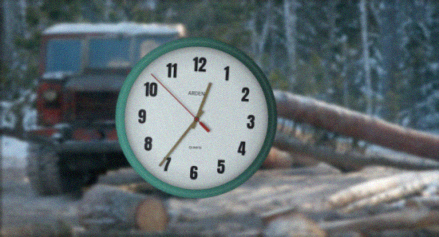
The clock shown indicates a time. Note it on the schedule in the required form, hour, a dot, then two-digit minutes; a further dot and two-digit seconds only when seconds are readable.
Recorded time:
12.35.52
